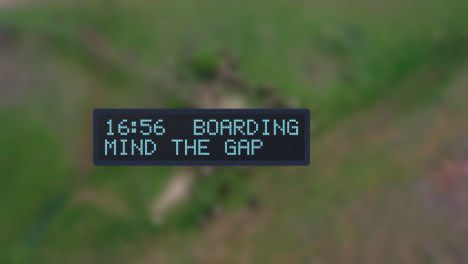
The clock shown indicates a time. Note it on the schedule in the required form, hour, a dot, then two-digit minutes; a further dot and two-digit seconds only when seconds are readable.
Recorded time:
16.56
